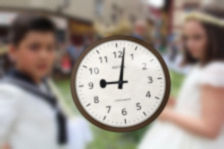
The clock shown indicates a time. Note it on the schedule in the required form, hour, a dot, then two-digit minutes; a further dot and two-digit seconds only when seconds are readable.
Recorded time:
9.02
